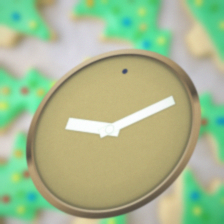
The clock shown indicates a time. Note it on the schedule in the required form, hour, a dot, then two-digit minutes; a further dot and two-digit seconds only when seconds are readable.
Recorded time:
9.10
